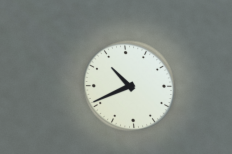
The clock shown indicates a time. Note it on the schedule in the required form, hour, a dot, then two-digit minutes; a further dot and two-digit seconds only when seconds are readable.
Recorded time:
10.41
